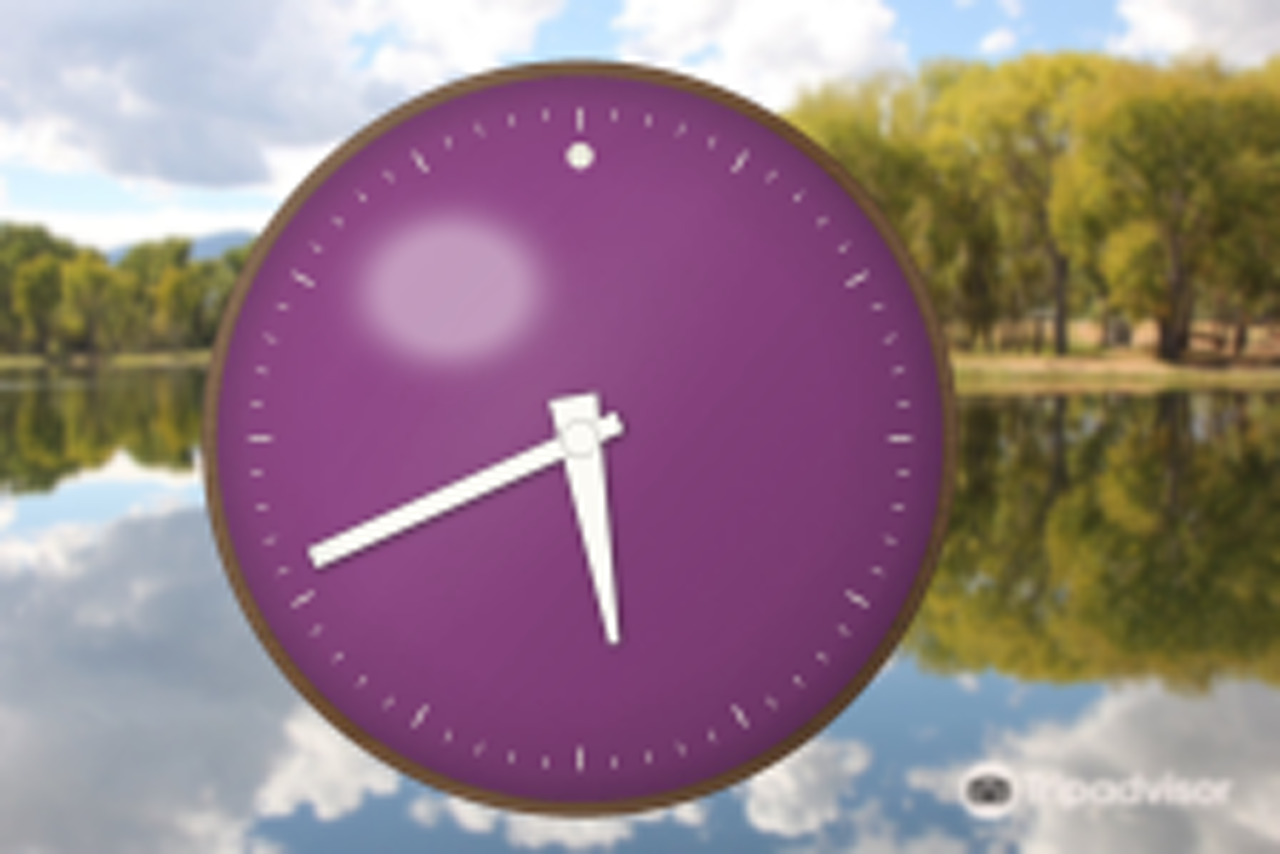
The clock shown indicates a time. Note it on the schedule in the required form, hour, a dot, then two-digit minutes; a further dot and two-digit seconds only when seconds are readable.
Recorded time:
5.41
